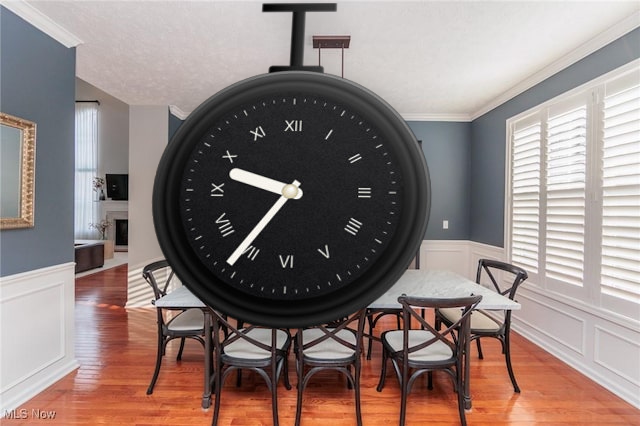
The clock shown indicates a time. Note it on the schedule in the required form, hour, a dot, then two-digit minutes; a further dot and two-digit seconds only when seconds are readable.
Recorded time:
9.36
